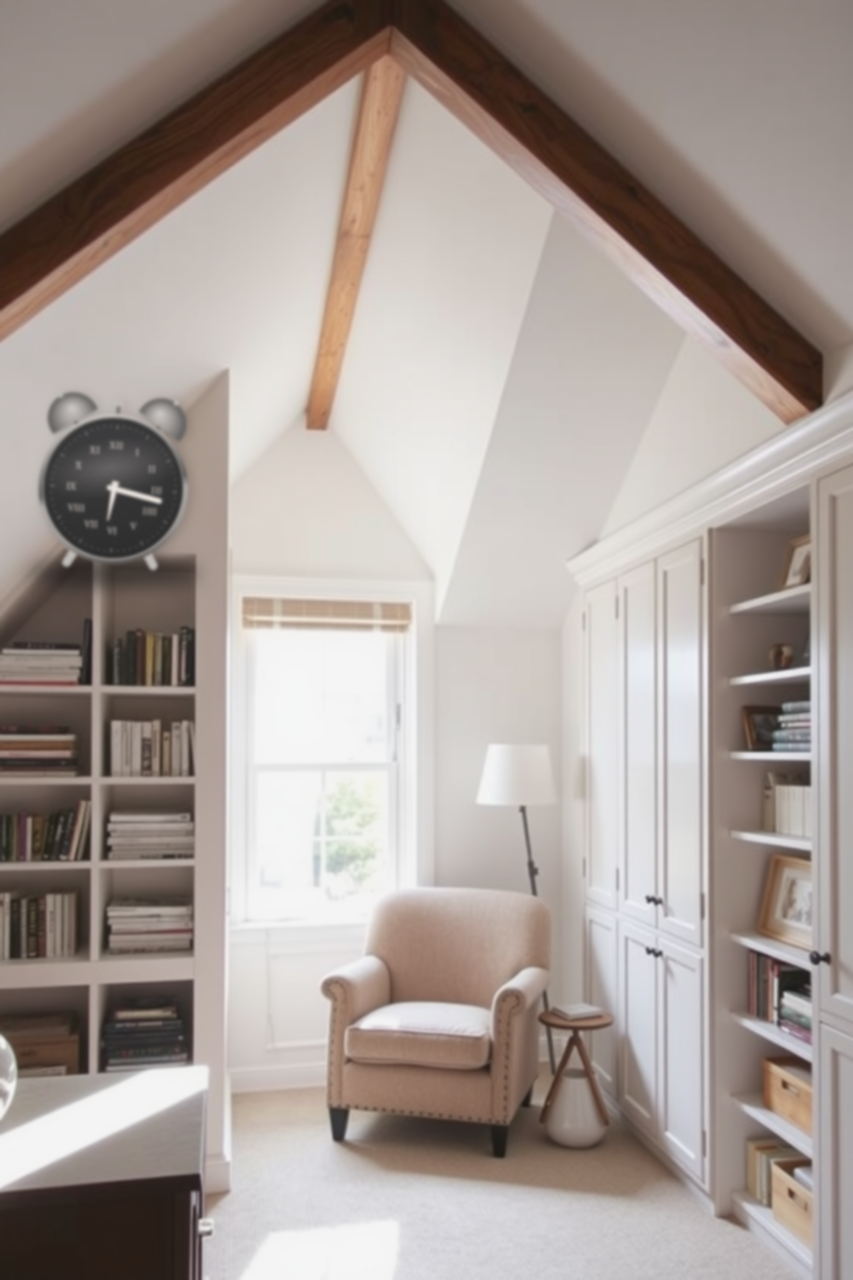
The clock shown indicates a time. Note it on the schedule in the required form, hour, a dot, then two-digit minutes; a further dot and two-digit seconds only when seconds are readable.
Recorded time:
6.17
